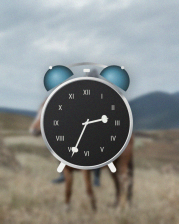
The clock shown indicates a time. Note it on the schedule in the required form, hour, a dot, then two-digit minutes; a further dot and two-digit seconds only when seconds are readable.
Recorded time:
2.34
